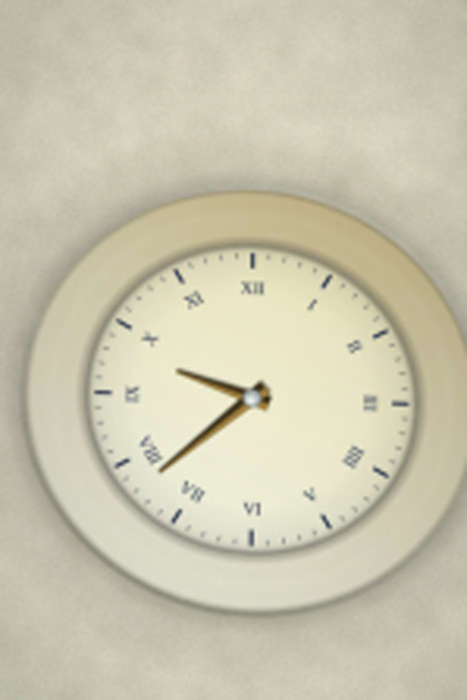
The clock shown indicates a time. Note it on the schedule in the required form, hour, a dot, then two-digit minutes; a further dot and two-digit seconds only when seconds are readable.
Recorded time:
9.38
